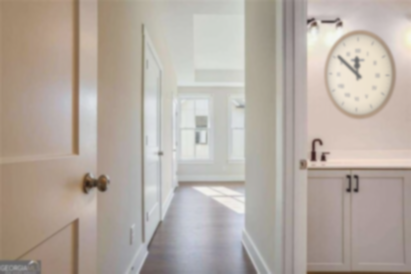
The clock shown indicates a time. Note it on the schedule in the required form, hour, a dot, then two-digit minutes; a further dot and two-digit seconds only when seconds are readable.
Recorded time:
11.51
